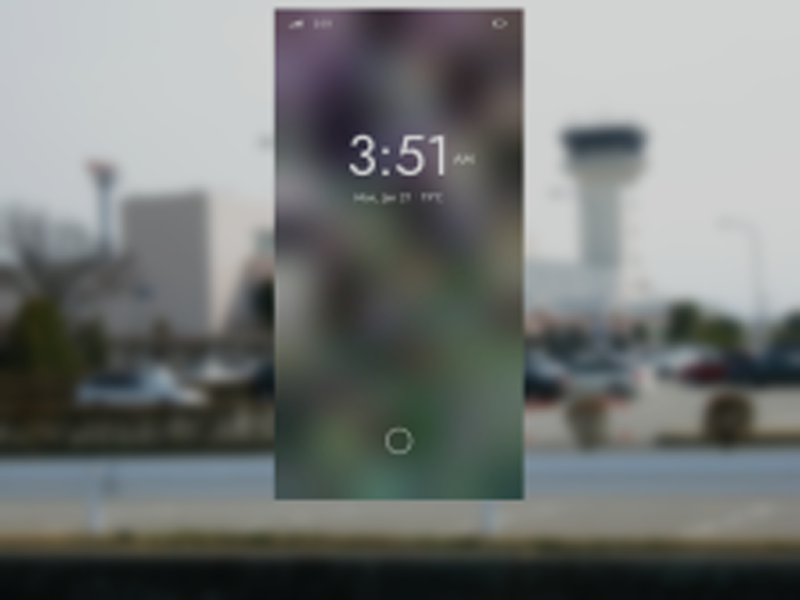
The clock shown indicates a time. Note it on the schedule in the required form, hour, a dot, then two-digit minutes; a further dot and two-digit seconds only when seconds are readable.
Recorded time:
3.51
